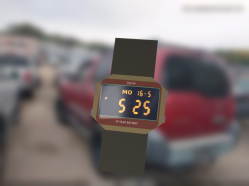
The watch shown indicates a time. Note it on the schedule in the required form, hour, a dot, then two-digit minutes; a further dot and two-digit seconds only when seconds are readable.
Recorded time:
5.25
